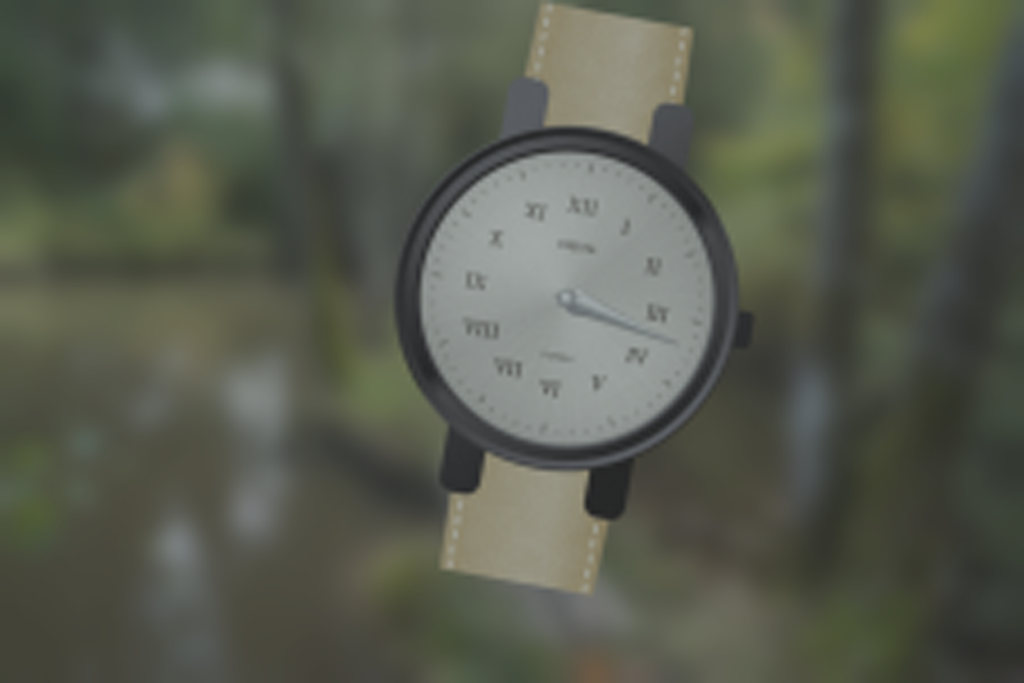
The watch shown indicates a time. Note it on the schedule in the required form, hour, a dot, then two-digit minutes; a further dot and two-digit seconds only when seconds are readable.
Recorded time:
3.17
